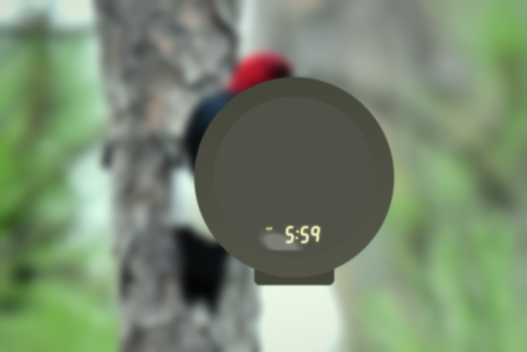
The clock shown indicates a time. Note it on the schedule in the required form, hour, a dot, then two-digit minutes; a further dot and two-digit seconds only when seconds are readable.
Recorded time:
5.59
